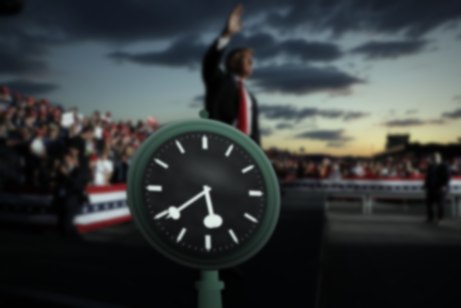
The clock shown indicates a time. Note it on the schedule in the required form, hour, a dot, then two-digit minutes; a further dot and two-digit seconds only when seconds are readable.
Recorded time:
5.39
